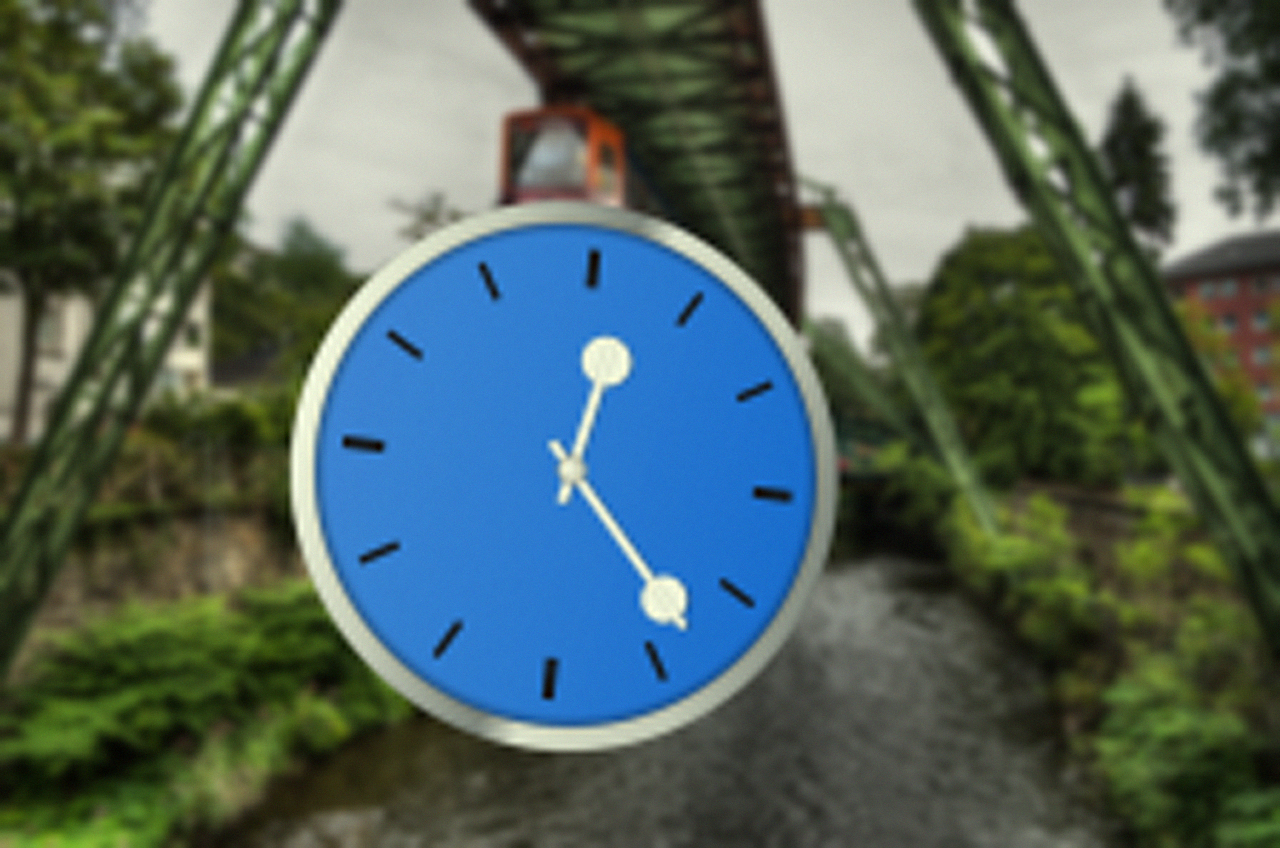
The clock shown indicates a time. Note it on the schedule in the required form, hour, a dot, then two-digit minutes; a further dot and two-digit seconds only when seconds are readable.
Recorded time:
12.23
